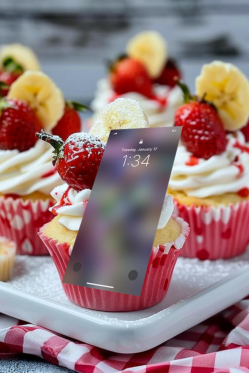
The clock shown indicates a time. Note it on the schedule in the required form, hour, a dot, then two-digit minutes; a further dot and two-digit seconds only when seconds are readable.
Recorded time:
1.34
